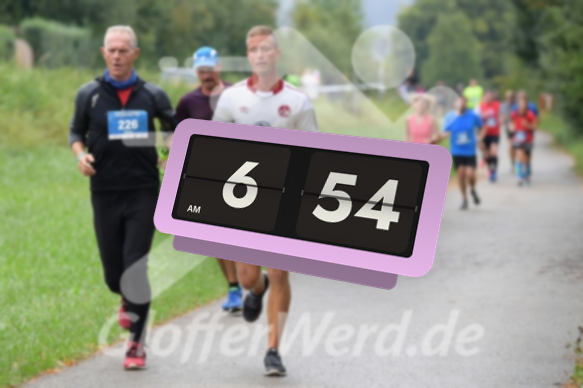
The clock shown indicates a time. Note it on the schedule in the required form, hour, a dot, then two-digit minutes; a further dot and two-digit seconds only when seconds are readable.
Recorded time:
6.54
